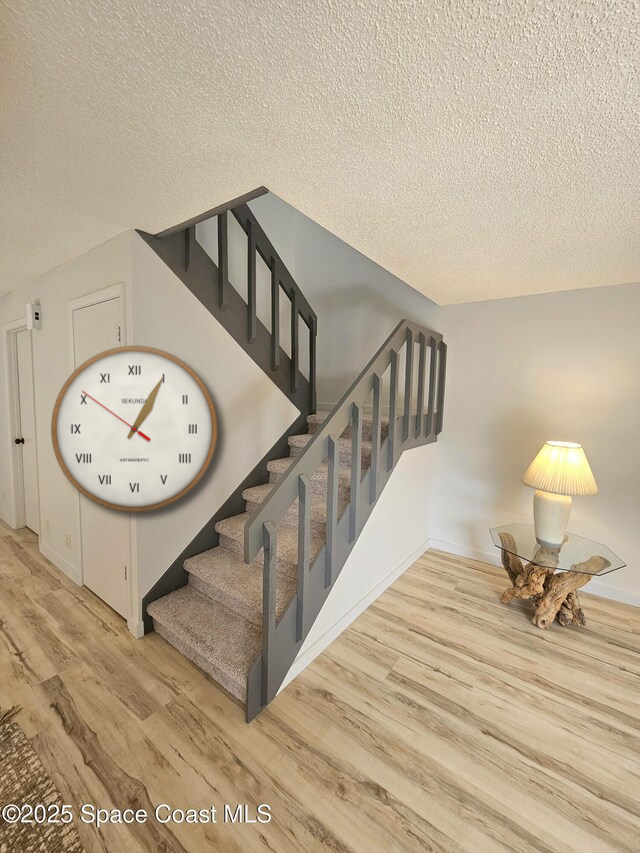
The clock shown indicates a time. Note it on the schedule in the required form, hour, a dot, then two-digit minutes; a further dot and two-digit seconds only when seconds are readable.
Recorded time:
1.04.51
